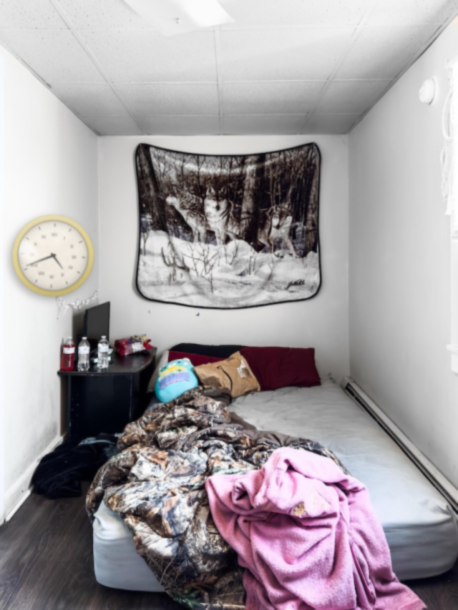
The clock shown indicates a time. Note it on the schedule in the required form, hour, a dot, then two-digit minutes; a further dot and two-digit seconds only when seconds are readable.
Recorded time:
4.41
